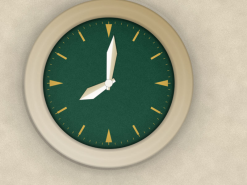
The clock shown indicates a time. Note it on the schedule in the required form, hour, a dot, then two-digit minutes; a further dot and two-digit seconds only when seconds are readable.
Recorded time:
8.01
